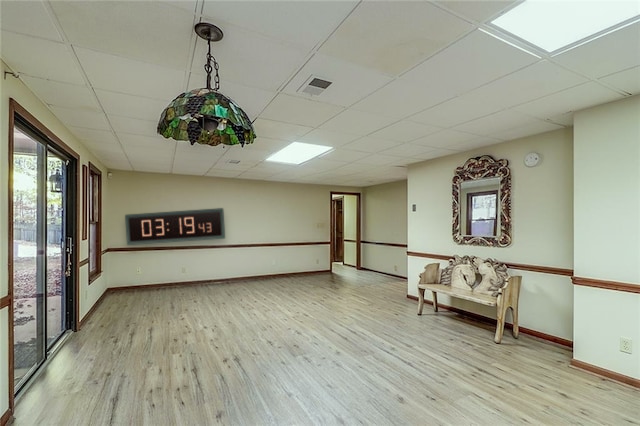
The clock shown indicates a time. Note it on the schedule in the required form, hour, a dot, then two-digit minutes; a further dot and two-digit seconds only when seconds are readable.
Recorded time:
3.19.43
